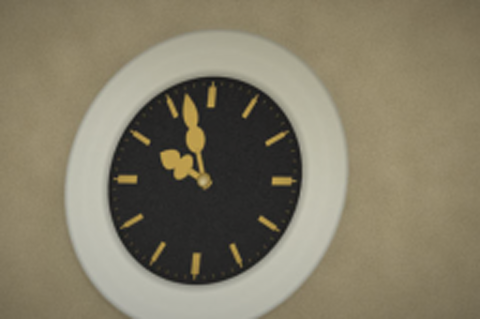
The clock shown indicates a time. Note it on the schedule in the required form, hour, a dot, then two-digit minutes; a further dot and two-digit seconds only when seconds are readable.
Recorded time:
9.57
